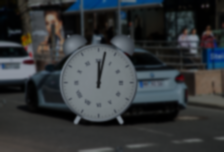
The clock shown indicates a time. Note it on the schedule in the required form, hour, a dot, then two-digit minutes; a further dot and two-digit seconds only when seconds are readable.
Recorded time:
12.02
